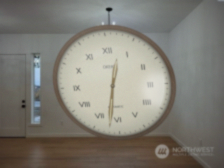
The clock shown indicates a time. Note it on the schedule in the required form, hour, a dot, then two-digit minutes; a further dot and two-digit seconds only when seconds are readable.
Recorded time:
12.32
